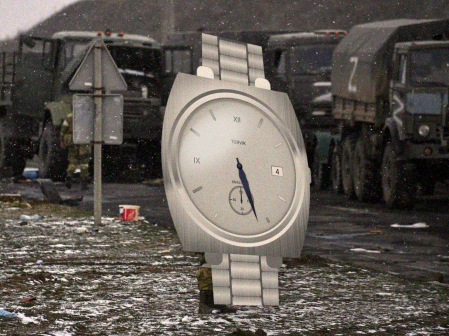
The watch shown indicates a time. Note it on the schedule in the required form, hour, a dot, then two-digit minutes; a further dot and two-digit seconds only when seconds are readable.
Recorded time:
5.27
